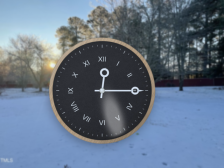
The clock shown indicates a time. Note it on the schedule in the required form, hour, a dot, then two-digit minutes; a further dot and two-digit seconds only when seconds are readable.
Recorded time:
12.15
